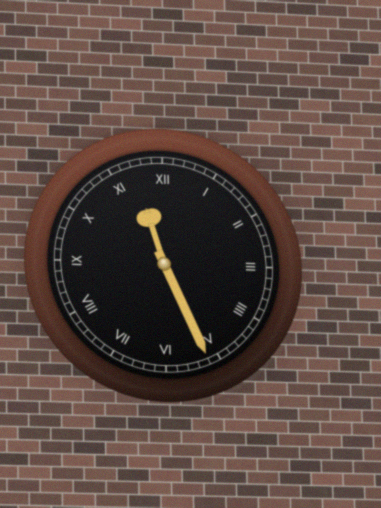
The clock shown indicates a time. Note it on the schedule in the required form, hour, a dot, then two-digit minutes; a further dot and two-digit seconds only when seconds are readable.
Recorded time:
11.26
